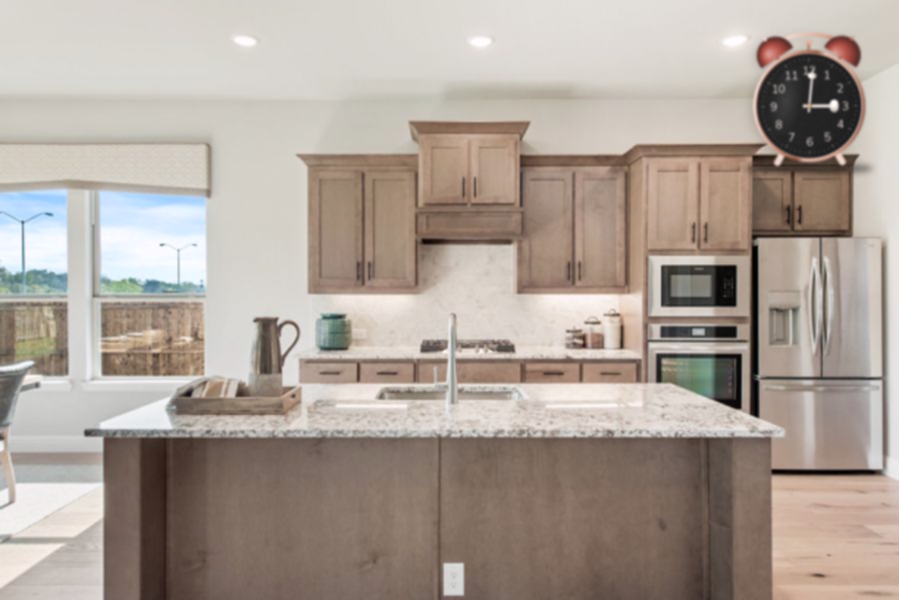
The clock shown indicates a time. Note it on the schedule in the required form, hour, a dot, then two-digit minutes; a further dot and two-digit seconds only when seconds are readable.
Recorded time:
3.01
